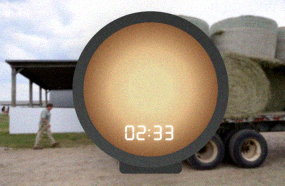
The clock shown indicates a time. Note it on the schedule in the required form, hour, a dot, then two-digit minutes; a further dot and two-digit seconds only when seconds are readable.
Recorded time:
2.33
